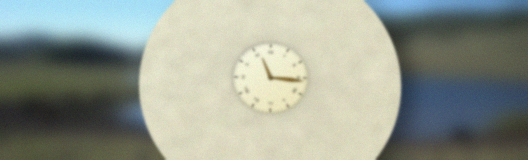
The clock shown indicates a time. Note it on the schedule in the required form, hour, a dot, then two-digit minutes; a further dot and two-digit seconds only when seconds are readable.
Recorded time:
11.16
